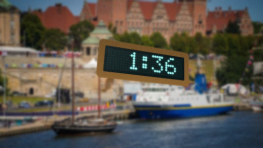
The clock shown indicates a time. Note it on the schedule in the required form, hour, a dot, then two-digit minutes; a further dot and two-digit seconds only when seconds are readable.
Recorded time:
1.36
